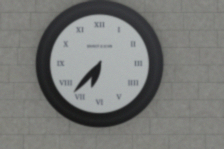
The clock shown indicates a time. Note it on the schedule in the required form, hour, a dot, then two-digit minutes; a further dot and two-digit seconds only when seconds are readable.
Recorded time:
6.37
